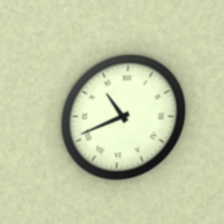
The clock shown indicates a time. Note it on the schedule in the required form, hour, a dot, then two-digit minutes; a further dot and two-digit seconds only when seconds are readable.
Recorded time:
10.41
